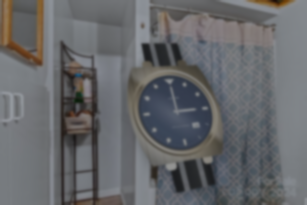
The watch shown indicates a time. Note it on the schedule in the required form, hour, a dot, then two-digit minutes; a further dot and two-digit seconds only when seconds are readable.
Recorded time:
3.00
